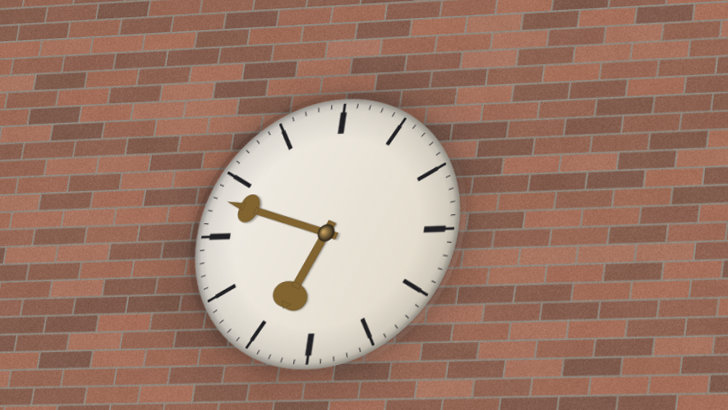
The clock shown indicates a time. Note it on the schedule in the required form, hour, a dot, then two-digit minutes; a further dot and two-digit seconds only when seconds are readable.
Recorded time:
6.48
